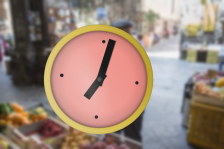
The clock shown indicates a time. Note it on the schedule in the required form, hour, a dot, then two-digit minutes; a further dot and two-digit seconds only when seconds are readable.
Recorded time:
7.02
